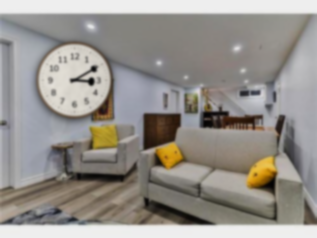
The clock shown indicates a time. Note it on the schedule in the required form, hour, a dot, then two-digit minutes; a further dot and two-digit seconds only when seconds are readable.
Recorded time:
3.10
